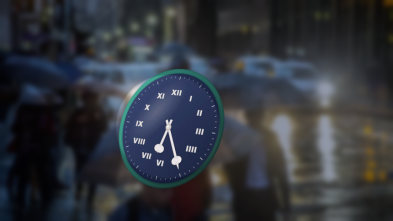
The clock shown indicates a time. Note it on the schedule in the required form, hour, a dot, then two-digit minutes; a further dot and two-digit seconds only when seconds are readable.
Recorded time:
6.25
